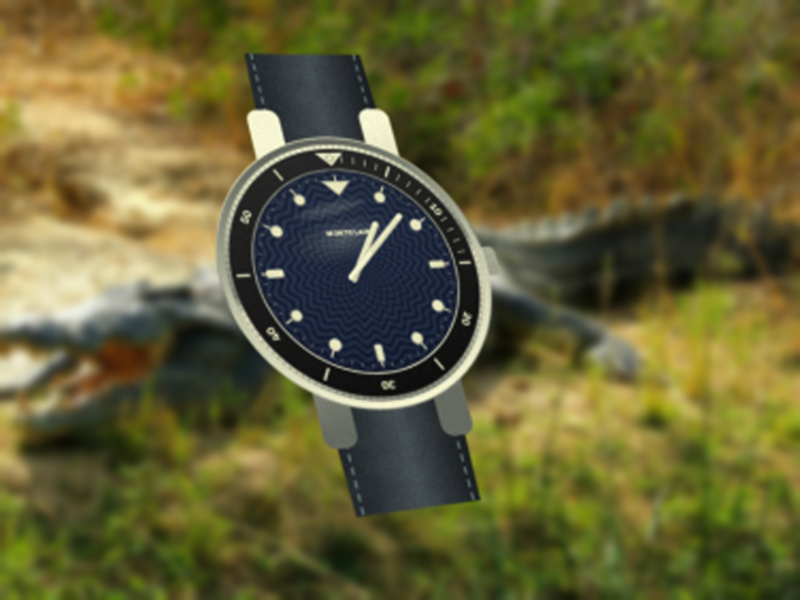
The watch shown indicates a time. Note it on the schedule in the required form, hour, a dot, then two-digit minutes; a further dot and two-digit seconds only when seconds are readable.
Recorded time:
1.08
